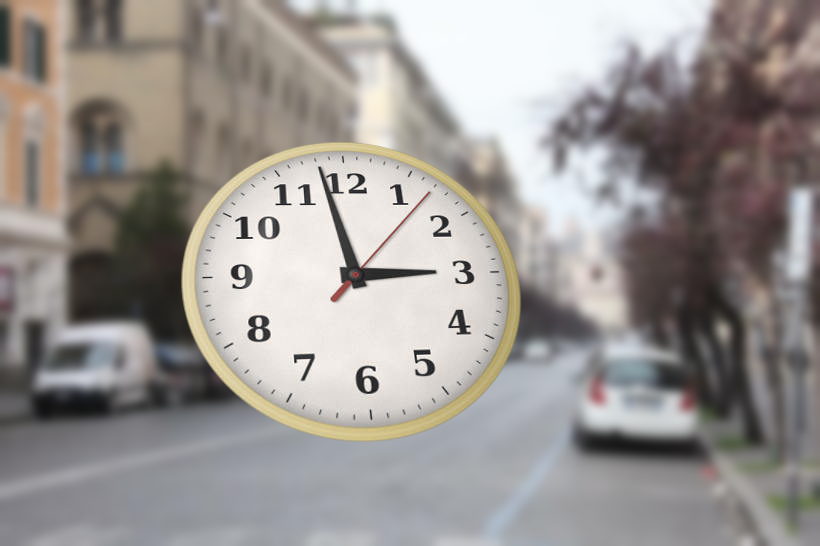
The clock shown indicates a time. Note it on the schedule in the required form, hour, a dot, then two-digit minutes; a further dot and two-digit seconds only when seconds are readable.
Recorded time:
2.58.07
